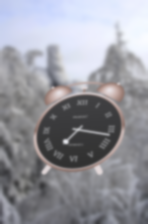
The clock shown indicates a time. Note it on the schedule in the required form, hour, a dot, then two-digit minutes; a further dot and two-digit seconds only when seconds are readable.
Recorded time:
7.17
